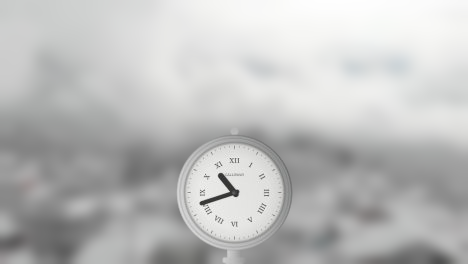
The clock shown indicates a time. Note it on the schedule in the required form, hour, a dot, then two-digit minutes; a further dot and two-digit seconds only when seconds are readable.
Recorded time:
10.42
